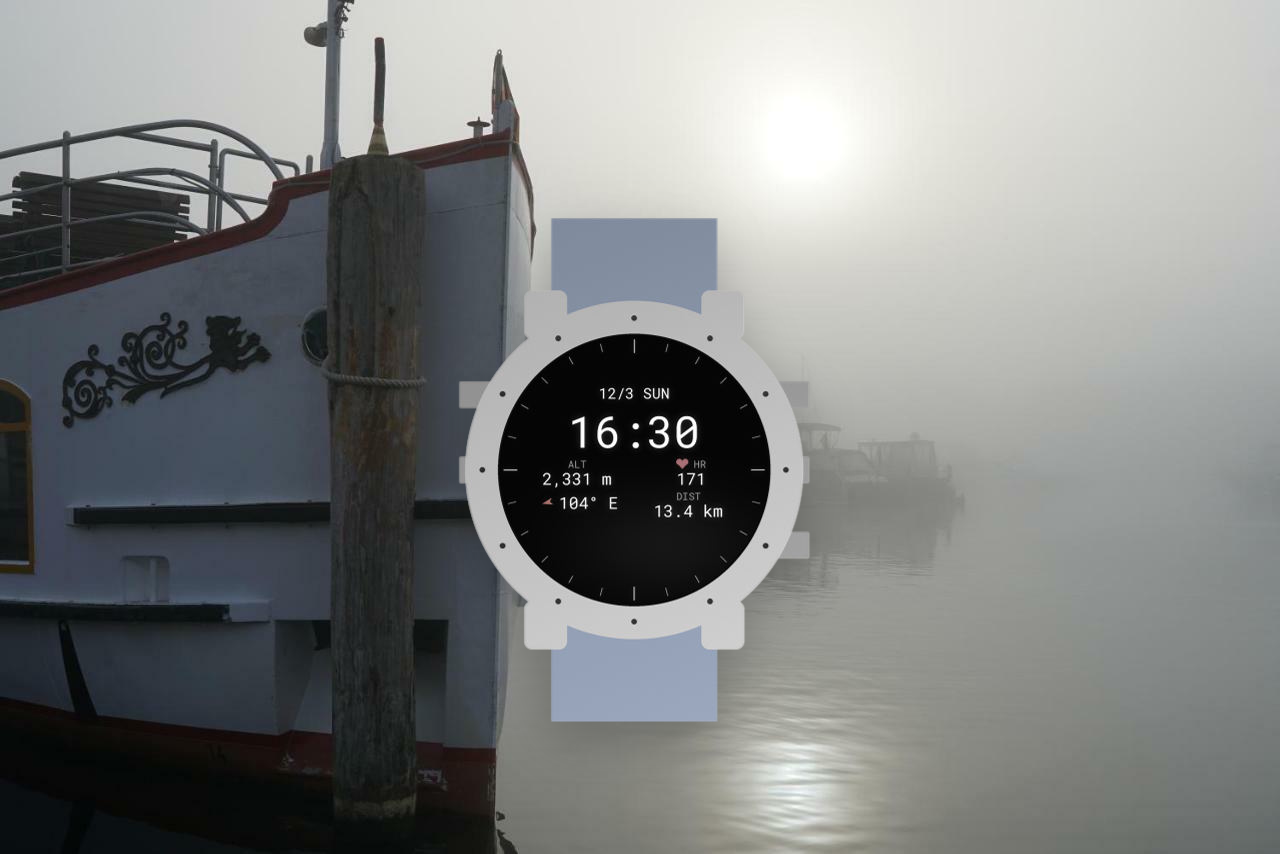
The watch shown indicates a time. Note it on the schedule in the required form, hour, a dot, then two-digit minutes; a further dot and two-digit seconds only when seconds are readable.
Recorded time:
16.30
